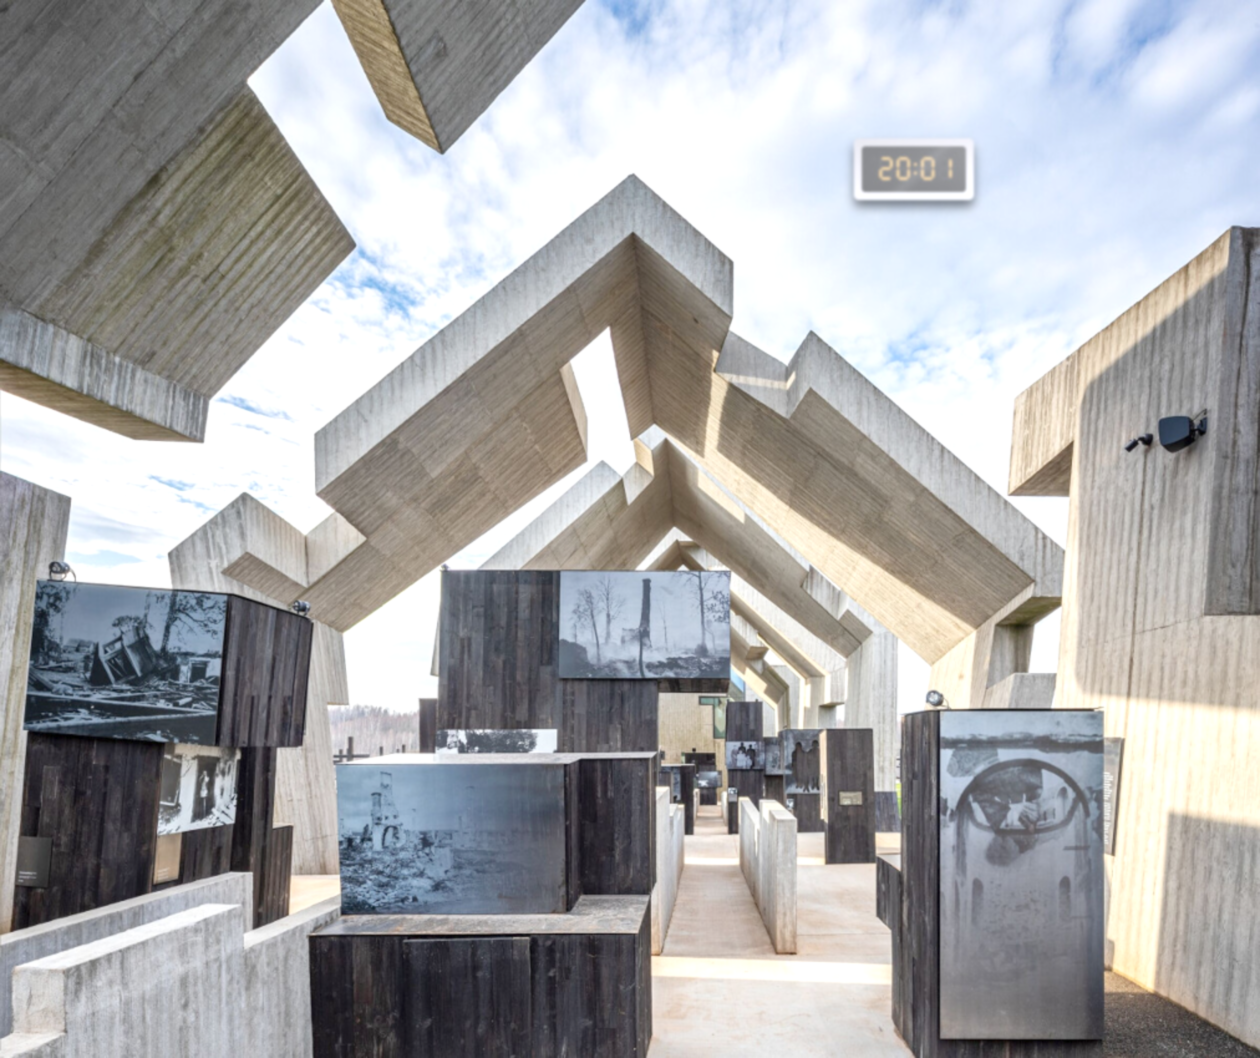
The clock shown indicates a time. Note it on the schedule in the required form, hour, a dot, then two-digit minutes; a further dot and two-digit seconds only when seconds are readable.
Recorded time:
20.01
